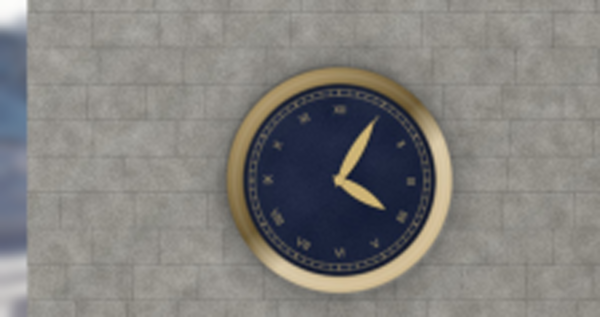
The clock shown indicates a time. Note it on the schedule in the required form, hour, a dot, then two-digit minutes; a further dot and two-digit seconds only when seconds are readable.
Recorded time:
4.05
